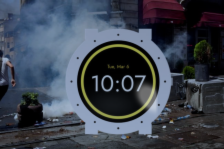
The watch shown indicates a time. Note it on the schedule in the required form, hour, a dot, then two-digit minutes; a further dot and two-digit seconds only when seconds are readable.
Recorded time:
10.07
